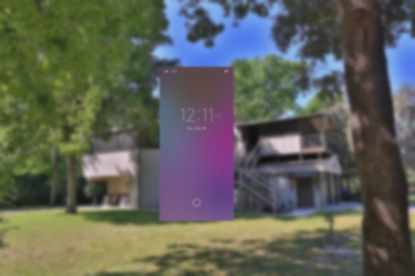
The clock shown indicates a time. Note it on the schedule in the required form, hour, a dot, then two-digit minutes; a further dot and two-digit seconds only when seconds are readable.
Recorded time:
12.11
